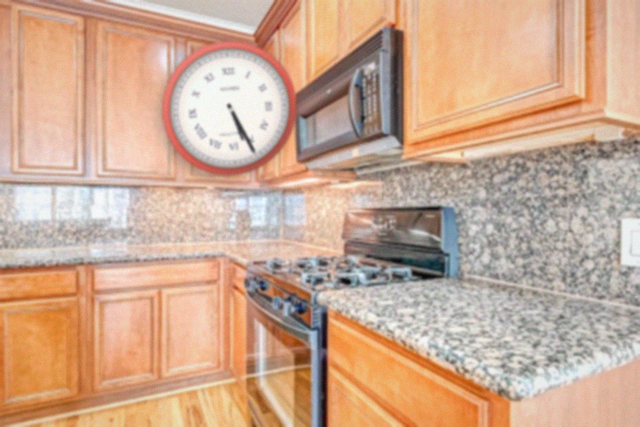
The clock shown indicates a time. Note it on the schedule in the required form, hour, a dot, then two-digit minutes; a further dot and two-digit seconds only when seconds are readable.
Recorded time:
5.26
